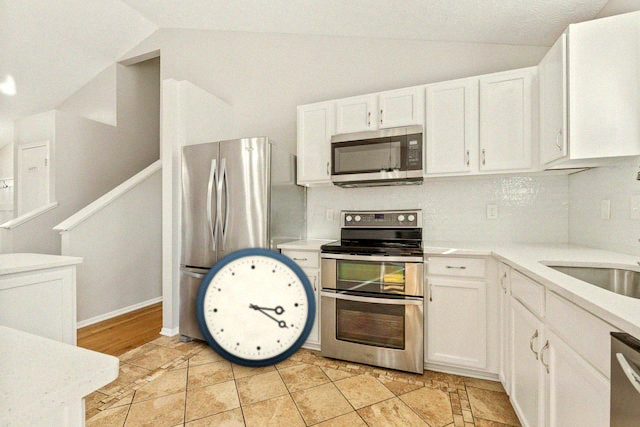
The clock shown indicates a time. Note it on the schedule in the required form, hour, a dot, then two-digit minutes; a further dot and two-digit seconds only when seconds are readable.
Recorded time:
3.21
